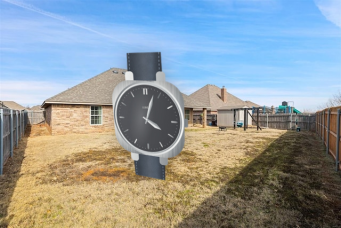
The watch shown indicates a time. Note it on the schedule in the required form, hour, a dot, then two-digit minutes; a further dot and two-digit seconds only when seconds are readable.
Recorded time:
4.03
